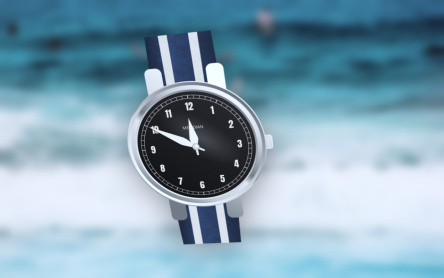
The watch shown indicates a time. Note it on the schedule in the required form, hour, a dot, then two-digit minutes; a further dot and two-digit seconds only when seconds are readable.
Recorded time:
11.50
